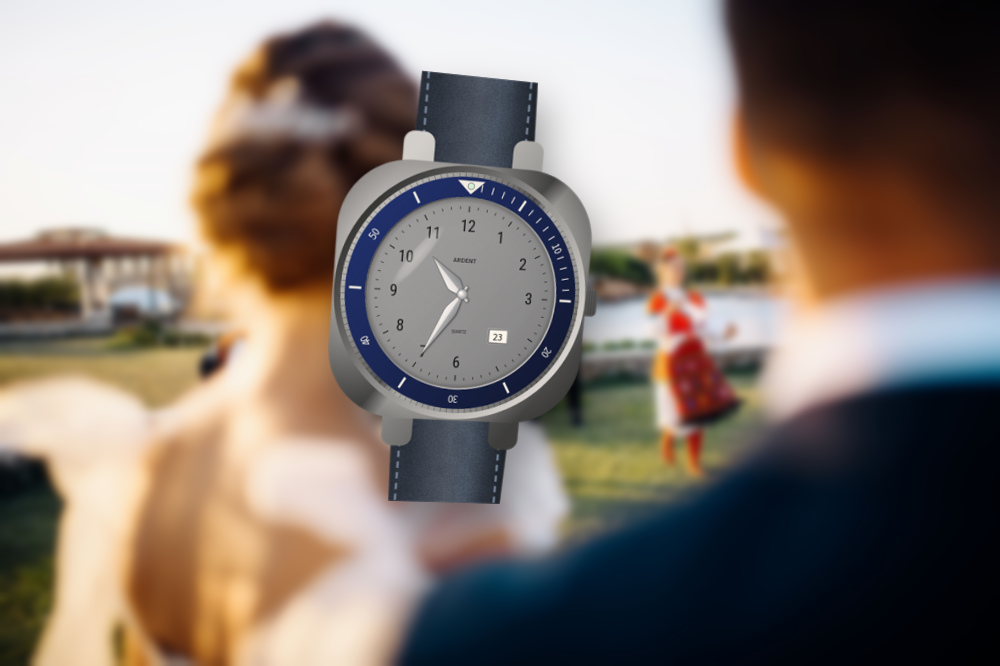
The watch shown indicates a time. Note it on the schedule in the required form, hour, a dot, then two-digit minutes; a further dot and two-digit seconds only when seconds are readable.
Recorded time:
10.35
